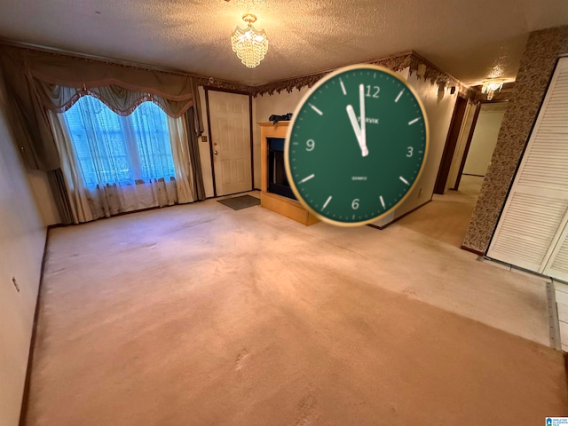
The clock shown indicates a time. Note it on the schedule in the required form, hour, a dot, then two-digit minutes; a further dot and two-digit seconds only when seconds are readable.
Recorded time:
10.58
